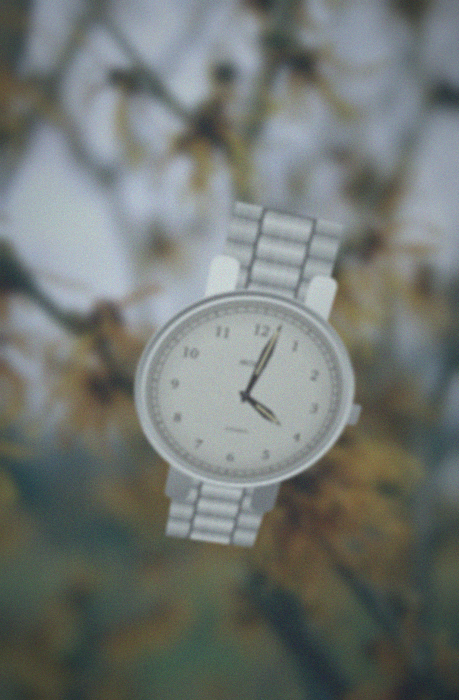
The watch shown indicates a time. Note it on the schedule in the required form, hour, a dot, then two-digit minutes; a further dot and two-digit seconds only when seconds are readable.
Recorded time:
4.02
